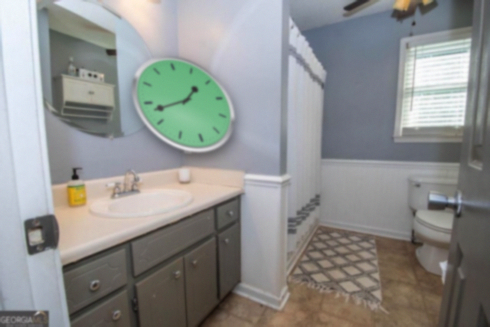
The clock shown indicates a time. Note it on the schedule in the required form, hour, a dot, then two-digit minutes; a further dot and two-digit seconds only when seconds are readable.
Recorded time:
1.43
